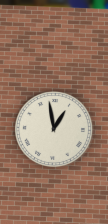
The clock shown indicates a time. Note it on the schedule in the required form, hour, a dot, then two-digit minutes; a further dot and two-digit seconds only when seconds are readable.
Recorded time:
12.58
